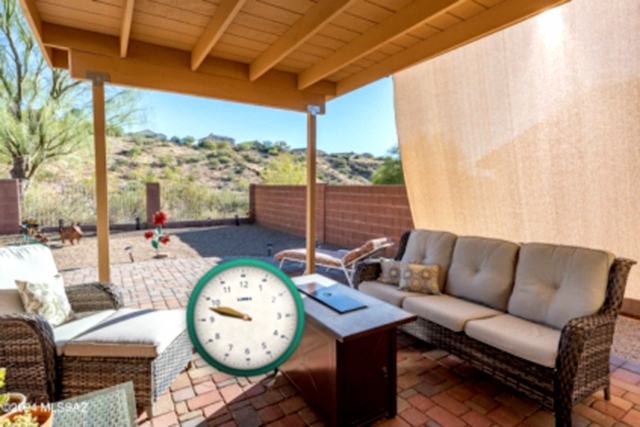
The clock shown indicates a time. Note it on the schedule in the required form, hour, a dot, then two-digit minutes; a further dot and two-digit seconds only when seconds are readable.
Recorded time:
9.48
